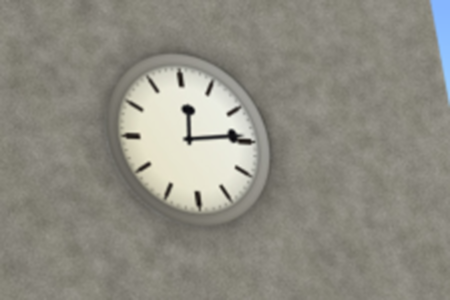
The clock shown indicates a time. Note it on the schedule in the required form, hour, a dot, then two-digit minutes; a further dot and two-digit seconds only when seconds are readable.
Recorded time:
12.14
